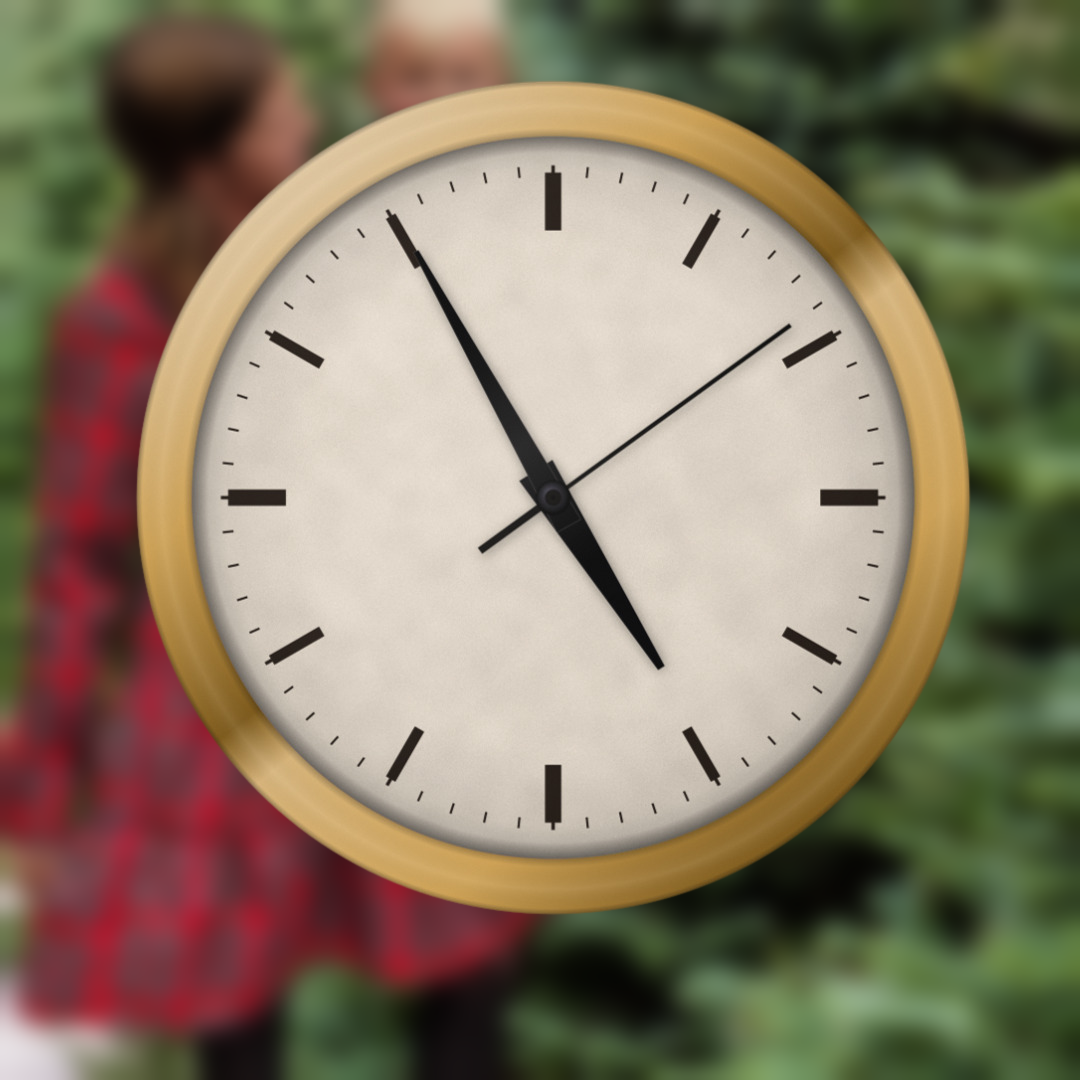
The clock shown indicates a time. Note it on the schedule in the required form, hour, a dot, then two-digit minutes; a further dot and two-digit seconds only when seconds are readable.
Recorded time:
4.55.09
